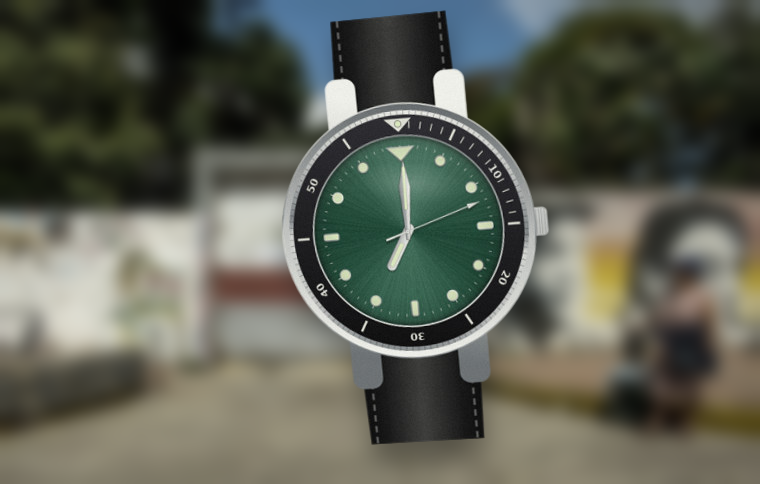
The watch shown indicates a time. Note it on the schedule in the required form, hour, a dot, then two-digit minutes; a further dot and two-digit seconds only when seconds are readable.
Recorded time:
7.00.12
